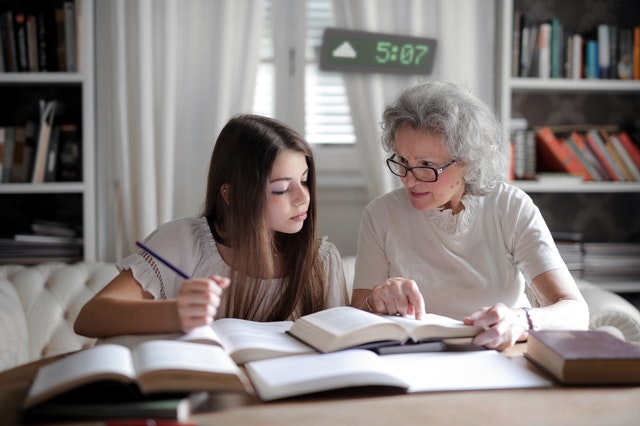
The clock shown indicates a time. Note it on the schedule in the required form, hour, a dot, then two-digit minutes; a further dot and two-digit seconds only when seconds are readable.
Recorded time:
5.07
